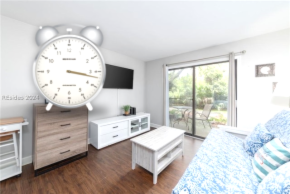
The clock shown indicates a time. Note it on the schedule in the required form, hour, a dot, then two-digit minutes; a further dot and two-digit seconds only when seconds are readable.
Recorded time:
3.17
